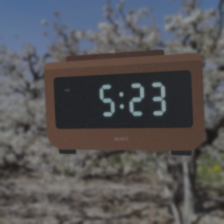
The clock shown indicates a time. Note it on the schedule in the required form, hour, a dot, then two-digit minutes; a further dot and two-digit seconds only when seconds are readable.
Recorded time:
5.23
